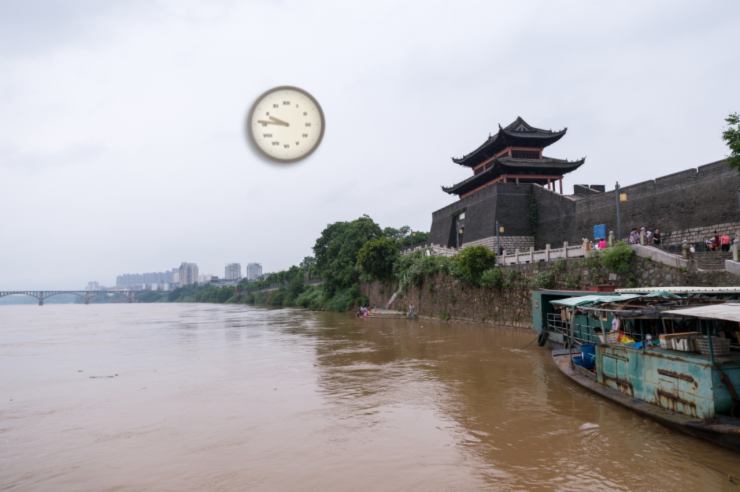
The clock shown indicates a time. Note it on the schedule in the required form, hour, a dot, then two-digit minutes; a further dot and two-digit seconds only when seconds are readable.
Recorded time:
9.46
